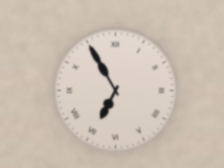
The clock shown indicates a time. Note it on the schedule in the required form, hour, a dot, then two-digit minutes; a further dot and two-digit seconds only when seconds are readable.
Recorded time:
6.55
